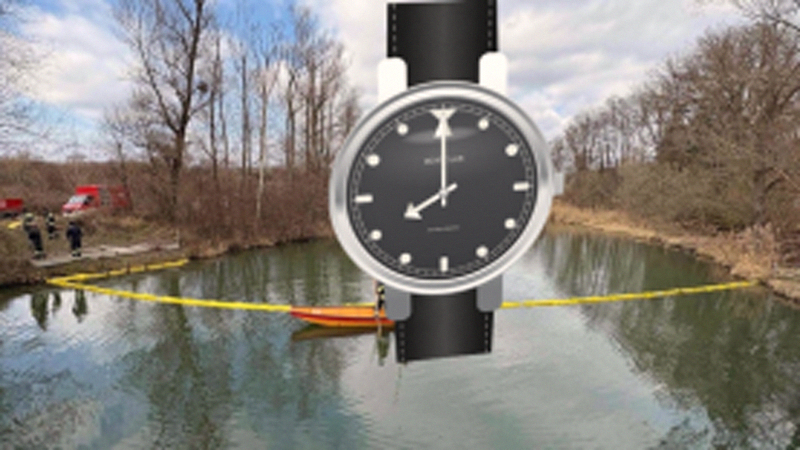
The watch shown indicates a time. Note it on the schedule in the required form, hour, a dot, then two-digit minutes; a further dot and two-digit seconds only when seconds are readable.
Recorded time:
8.00
